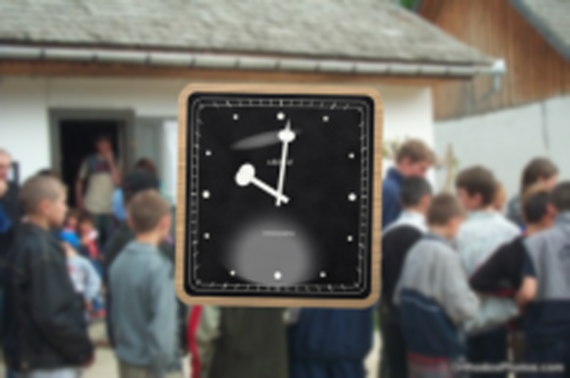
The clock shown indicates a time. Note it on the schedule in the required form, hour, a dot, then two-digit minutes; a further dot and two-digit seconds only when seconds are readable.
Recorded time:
10.01
